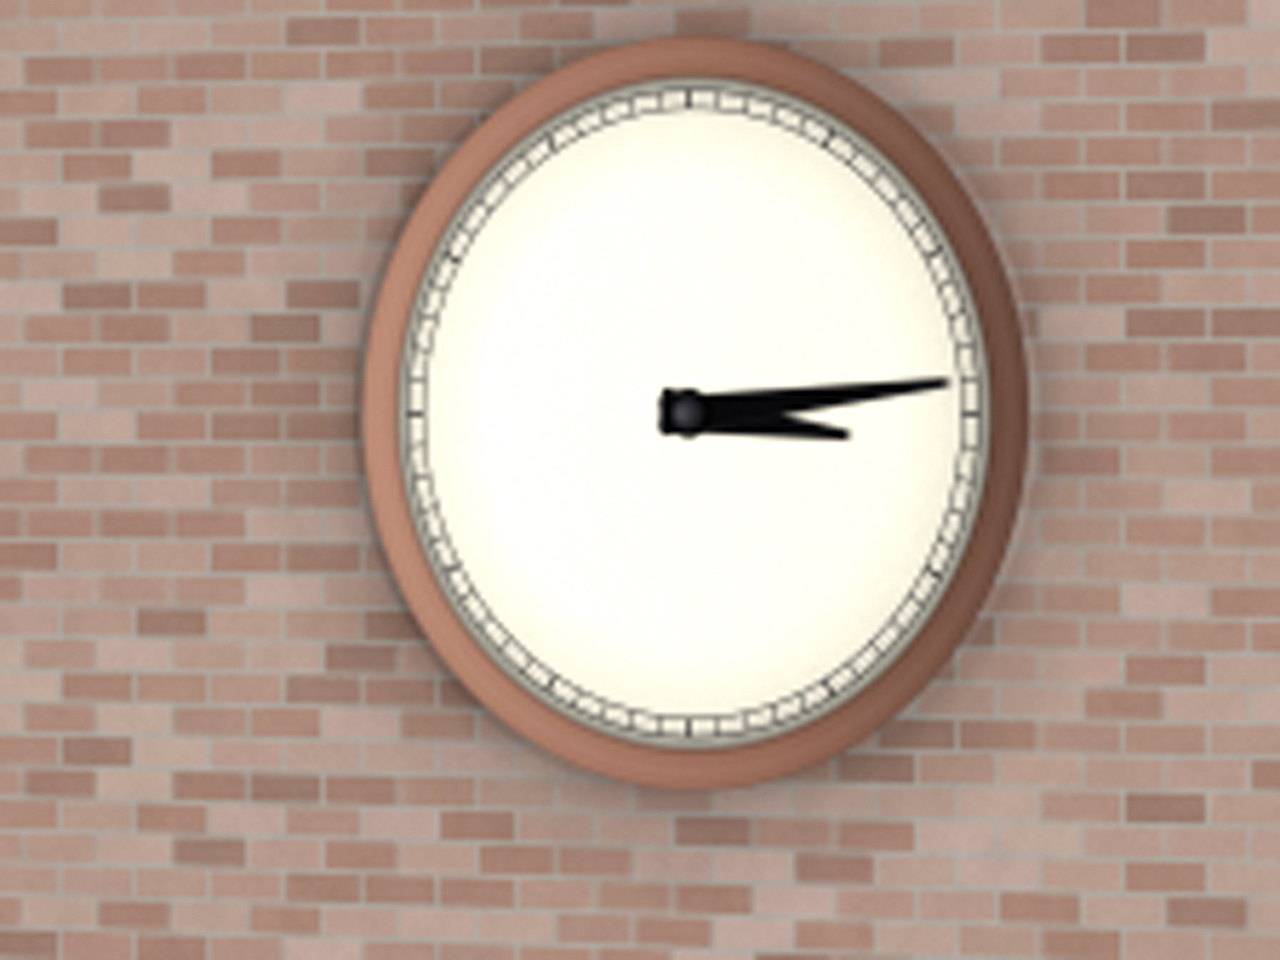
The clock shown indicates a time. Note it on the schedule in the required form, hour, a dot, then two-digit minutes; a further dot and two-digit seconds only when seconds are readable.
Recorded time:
3.14
